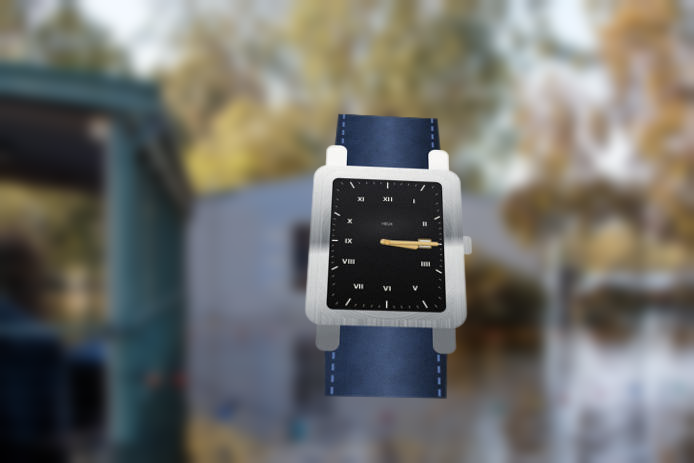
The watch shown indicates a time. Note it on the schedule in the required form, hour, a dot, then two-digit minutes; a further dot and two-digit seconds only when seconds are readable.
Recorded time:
3.15
